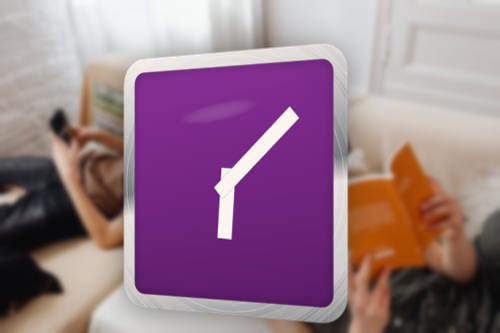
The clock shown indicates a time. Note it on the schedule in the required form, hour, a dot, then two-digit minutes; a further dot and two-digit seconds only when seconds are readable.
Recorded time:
6.08
